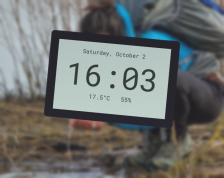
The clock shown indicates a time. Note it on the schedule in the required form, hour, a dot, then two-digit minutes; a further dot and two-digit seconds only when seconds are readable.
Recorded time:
16.03
